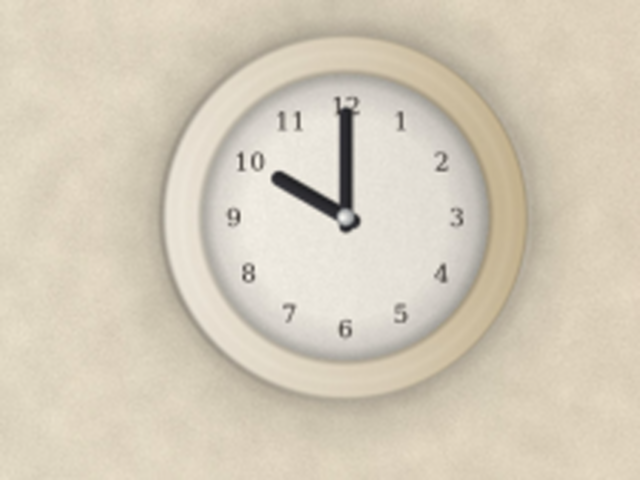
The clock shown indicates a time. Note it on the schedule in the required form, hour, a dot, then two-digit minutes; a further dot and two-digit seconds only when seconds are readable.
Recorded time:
10.00
